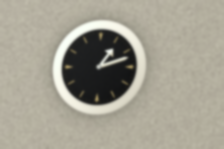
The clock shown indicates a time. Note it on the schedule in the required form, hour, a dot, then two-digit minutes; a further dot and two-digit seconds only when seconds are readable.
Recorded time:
1.12
